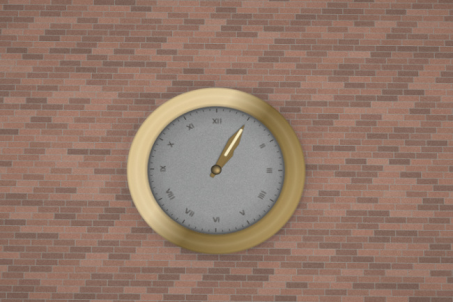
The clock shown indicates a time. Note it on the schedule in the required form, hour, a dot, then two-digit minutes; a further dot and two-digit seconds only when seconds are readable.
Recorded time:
1.05
